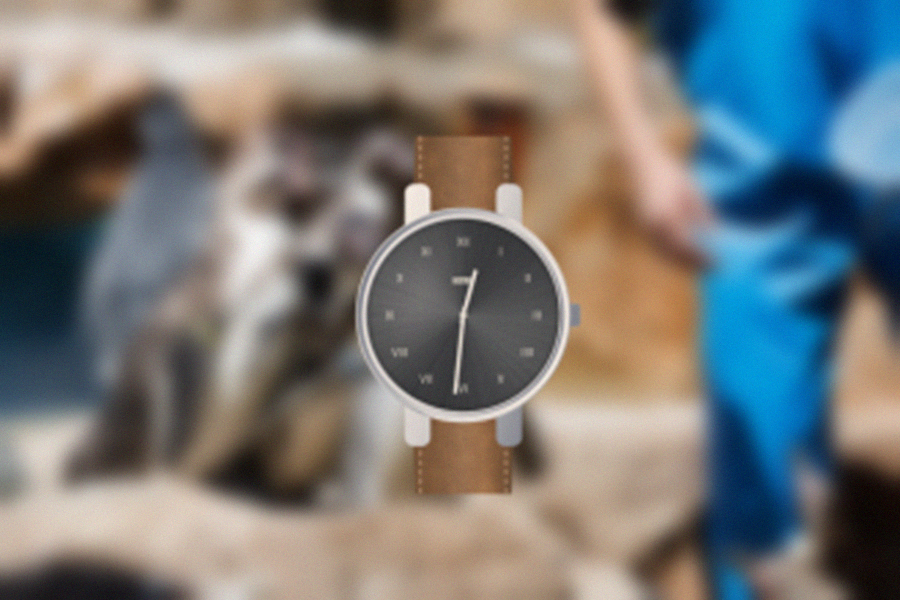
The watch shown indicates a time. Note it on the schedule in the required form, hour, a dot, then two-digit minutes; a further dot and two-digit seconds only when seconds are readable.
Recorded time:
12.31
